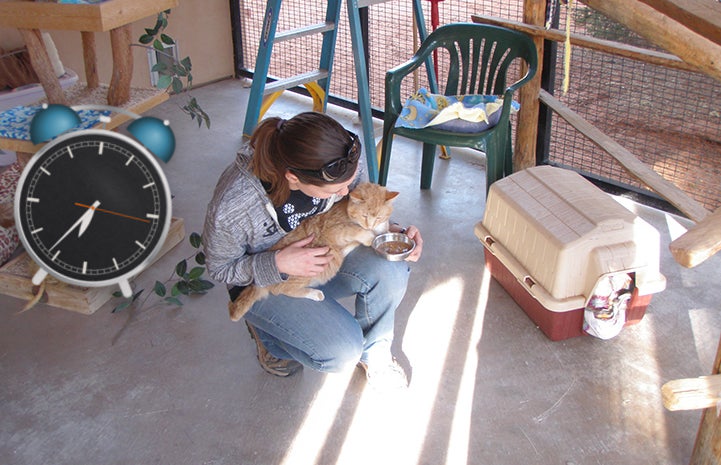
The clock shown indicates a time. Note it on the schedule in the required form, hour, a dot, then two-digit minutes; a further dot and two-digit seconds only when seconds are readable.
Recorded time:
6.36.16
